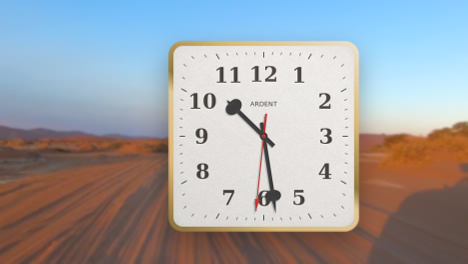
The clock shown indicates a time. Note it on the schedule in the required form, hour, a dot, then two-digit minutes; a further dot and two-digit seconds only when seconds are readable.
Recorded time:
10.28.31
